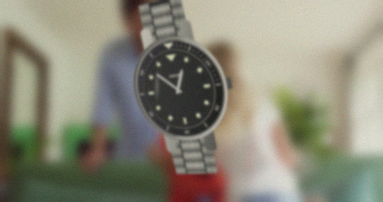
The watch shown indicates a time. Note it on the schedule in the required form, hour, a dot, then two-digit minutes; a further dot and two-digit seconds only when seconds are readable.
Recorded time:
12.52
